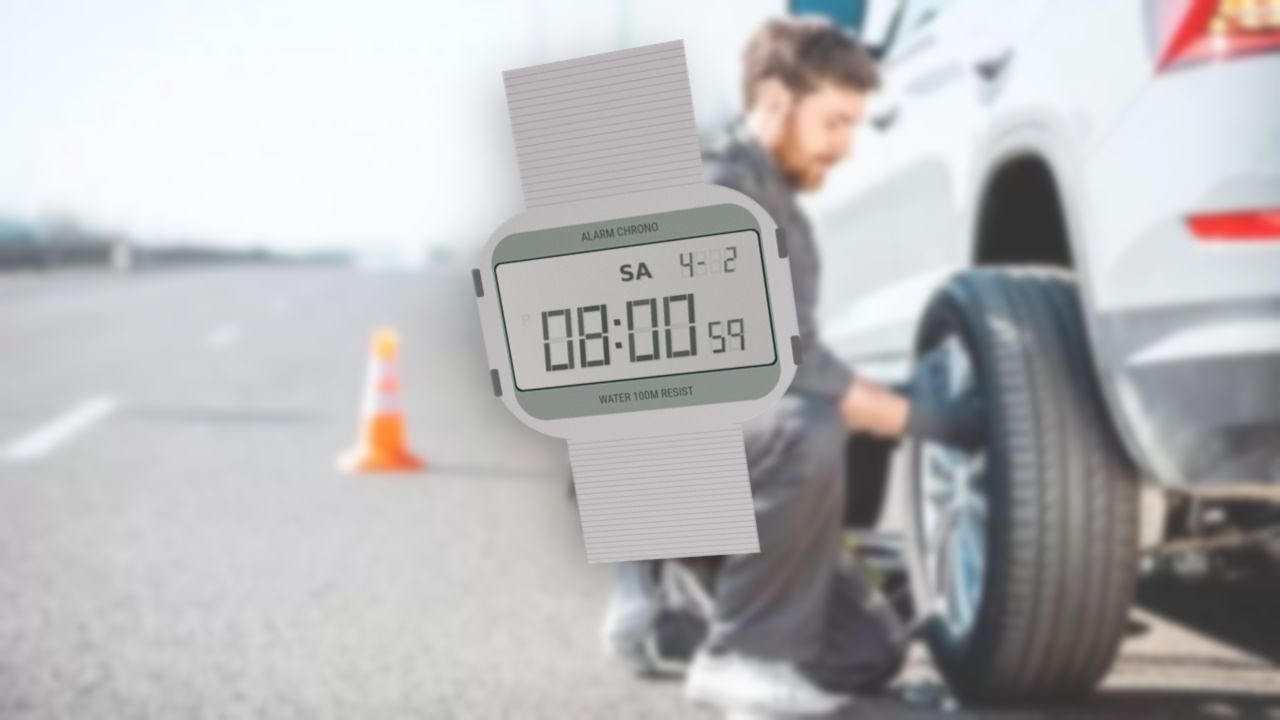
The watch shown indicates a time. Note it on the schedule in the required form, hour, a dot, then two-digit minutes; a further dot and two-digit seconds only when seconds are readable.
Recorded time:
8.00.59
